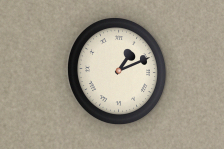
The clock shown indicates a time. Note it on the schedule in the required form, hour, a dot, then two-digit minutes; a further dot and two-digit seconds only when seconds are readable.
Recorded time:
1.11
